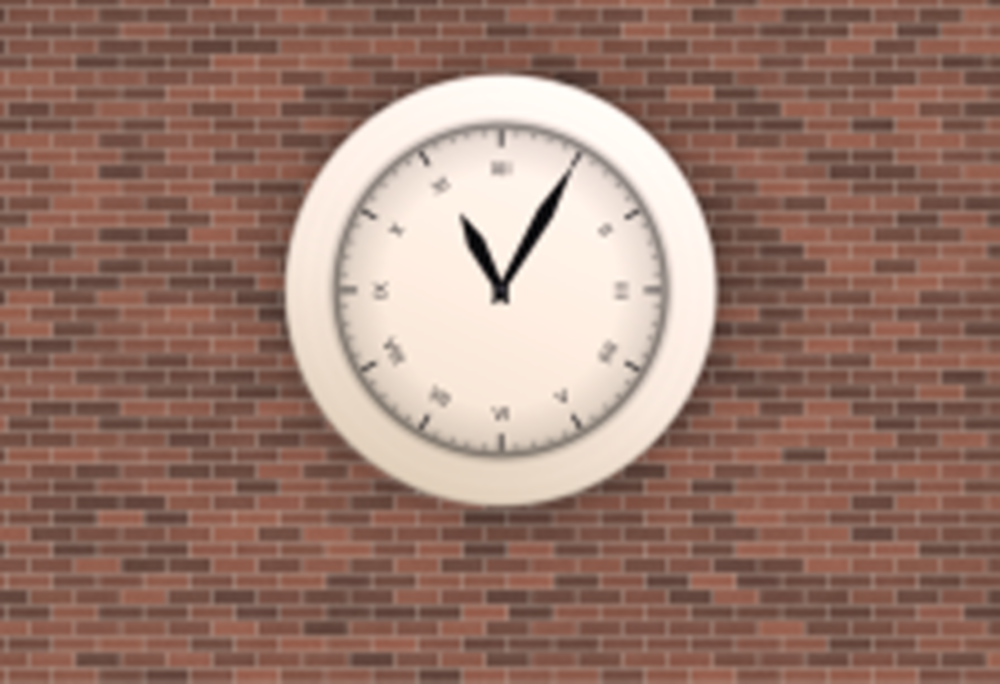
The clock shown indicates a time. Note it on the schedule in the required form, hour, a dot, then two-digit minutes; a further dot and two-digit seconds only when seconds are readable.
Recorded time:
11.05
